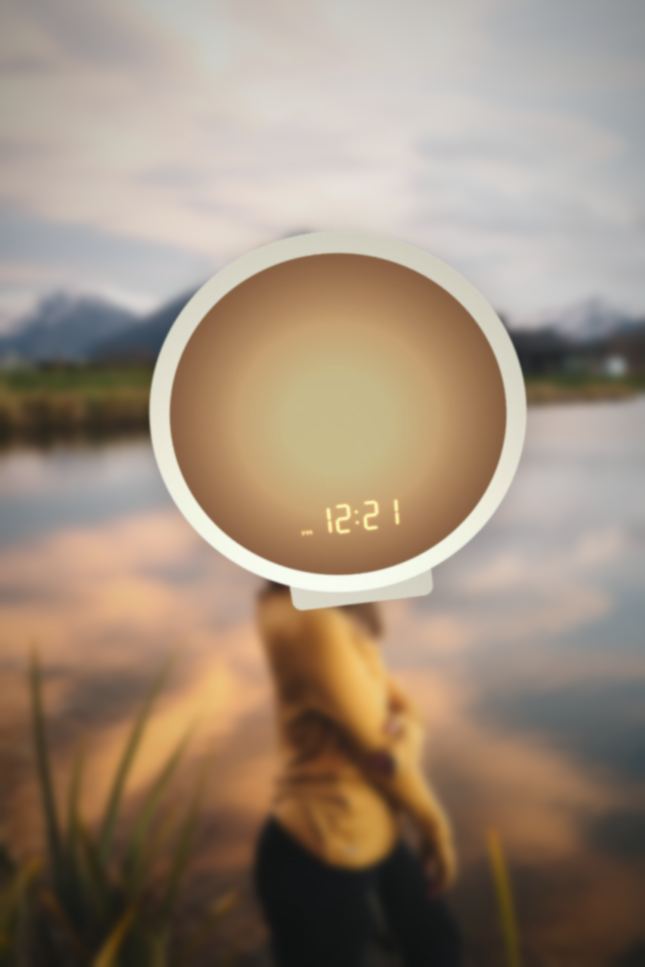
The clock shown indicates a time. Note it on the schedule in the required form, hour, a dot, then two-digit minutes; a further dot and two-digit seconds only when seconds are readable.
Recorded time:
12.21
